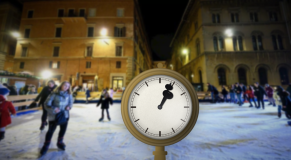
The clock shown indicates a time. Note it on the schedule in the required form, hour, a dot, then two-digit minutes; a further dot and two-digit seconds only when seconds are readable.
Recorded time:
1.04
